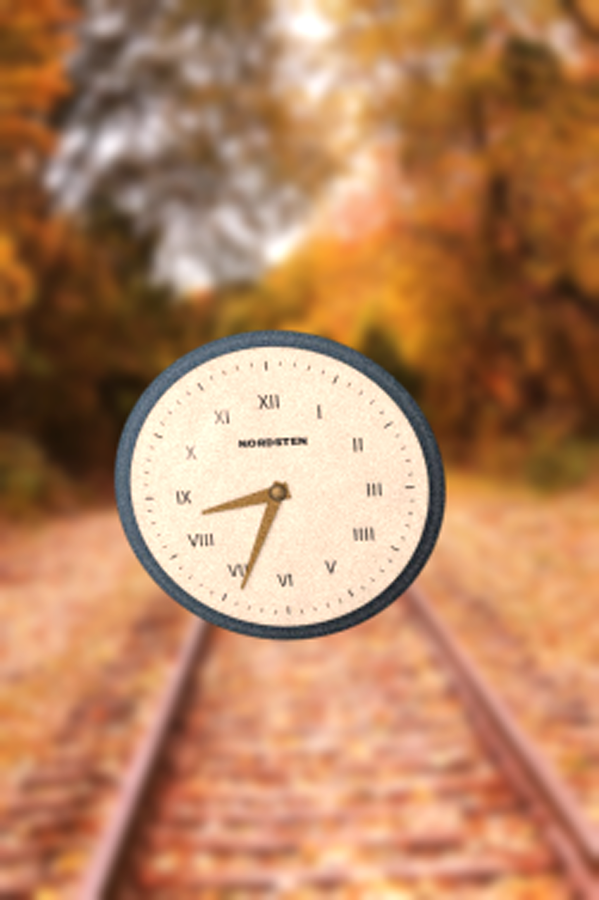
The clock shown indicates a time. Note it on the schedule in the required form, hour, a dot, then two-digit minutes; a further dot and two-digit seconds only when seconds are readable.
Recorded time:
8.34
